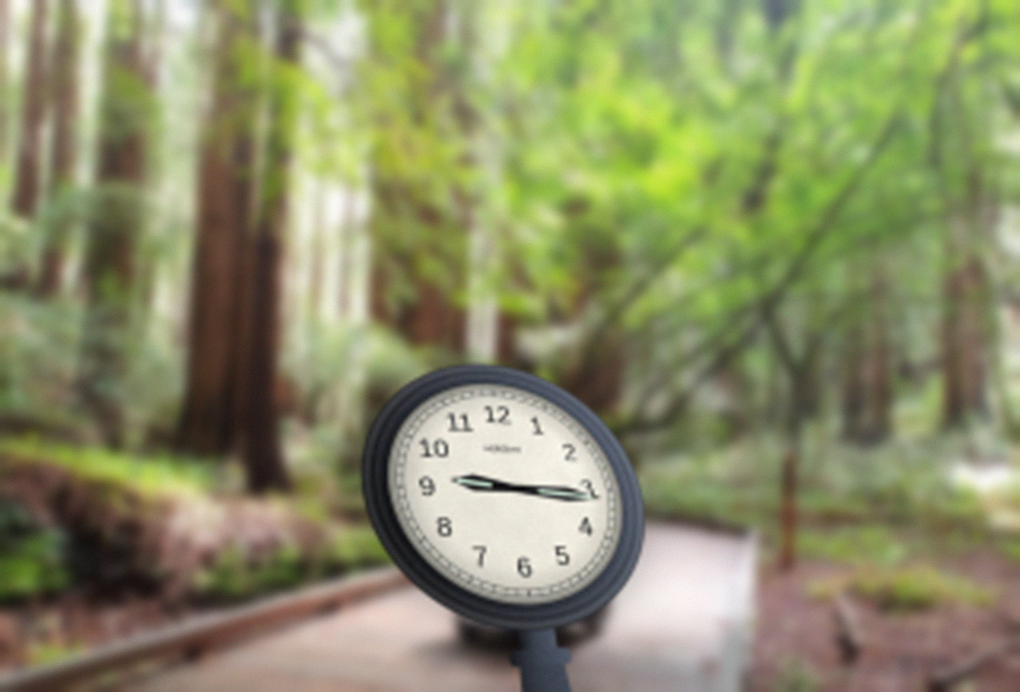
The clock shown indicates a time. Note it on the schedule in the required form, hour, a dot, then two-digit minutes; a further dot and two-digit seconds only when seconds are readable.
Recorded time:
9.16
